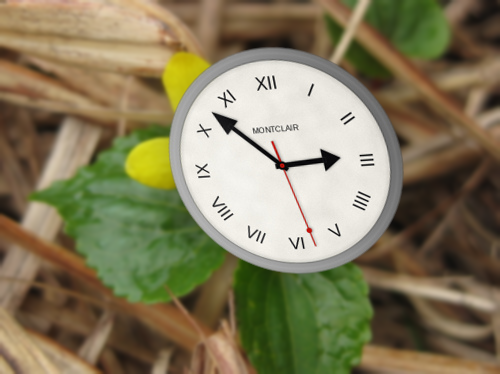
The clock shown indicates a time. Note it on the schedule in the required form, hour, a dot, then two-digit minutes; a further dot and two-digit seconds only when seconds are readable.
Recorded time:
2.52.28
